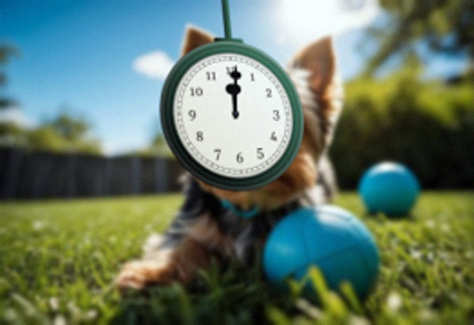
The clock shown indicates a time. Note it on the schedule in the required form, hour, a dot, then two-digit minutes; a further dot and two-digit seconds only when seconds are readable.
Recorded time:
12.01
